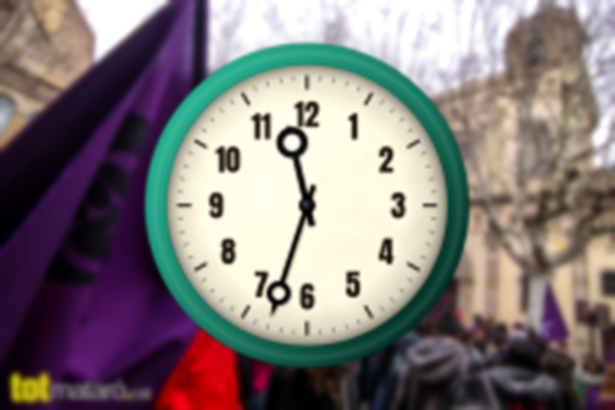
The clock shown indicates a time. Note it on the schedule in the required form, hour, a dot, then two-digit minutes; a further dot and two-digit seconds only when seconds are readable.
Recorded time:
11.33
